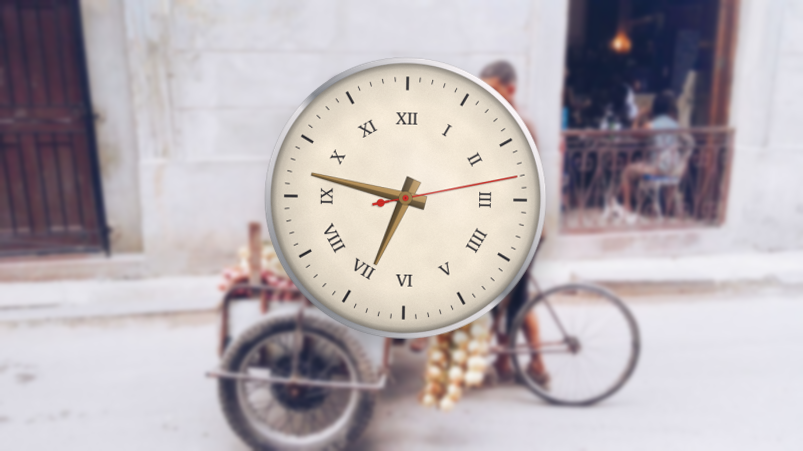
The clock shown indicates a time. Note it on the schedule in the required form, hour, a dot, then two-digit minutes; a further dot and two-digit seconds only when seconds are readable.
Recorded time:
6.47.13
